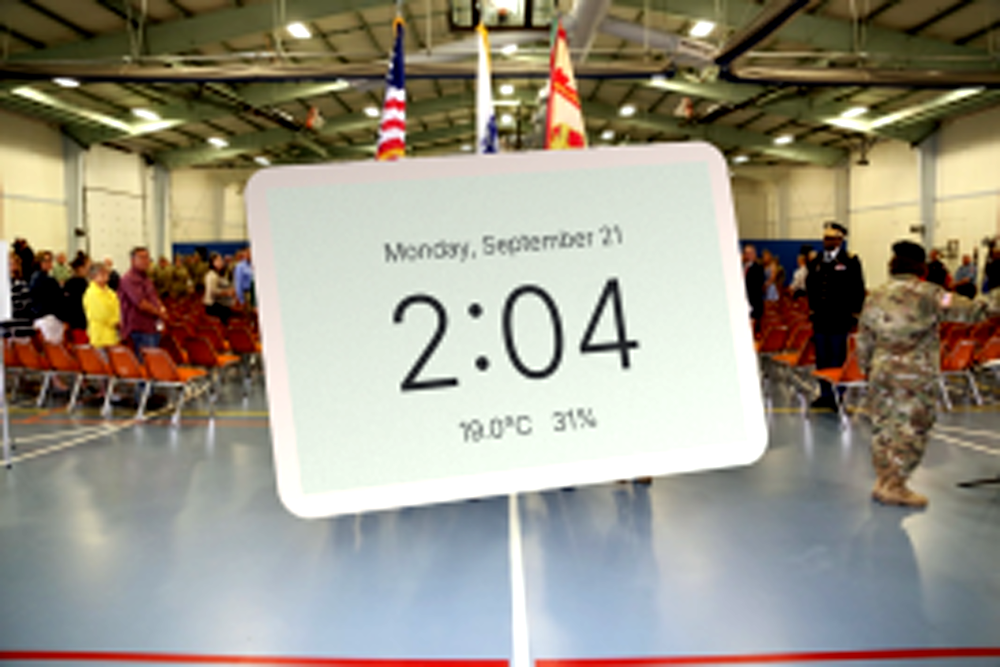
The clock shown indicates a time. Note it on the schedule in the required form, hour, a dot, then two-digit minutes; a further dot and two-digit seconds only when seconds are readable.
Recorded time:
2.04
